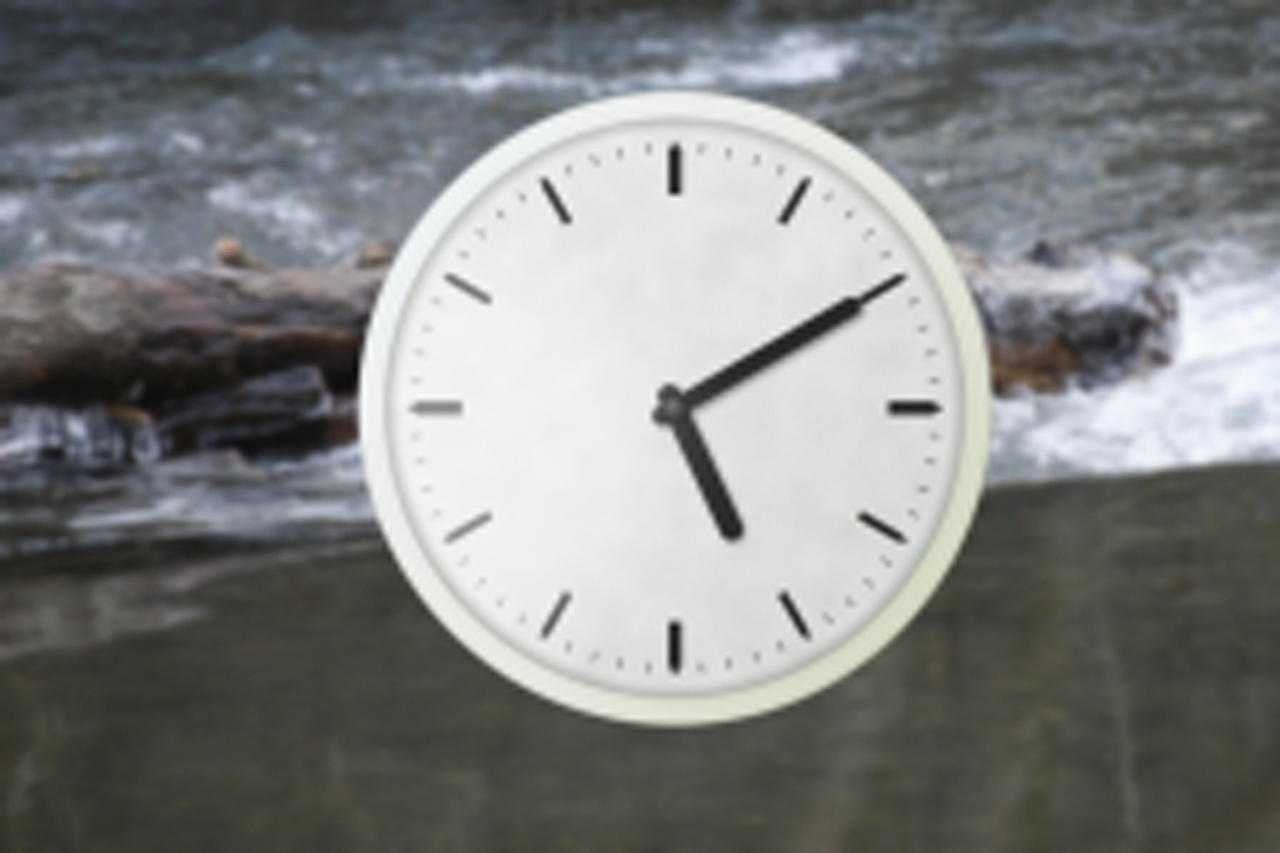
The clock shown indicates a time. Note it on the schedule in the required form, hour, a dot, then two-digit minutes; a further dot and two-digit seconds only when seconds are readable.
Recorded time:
5.10
